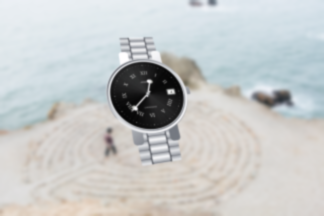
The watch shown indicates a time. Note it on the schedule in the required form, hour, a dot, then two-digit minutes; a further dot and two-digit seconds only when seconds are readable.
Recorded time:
12.38
